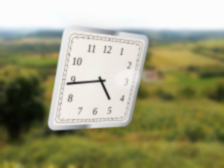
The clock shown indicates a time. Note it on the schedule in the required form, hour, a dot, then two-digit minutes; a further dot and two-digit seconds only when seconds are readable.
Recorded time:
4.44
